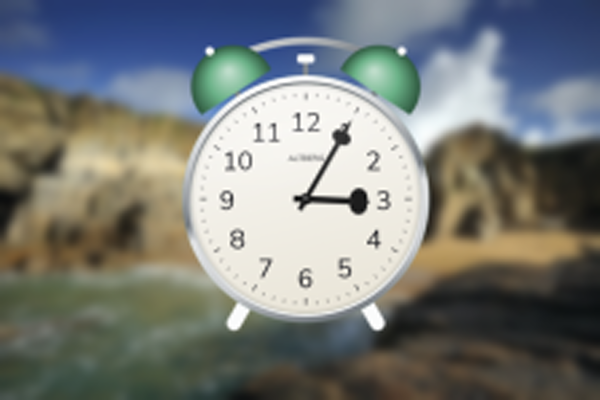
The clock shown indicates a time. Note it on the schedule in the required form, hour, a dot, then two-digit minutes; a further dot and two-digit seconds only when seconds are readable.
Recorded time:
3.05
